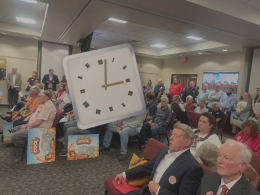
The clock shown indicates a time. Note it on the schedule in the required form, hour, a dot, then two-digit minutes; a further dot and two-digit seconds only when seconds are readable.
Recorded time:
3.02
